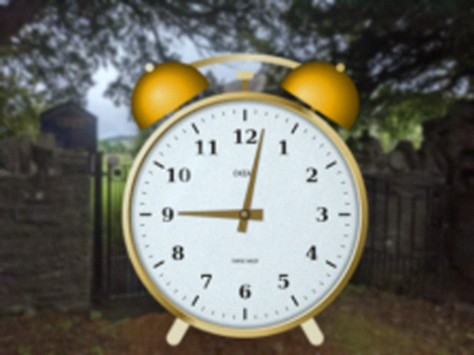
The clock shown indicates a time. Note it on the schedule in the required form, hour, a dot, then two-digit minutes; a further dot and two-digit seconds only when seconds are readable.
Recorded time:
9.02
